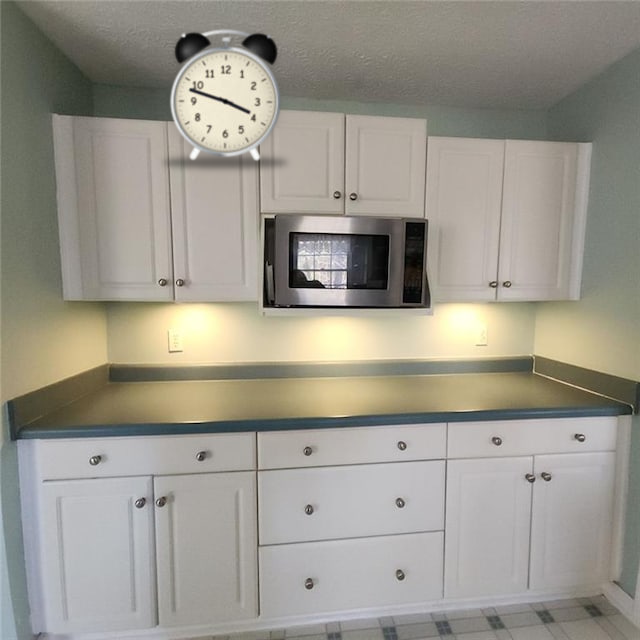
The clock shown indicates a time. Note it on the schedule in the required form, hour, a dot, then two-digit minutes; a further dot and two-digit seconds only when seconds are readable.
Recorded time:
3.48
